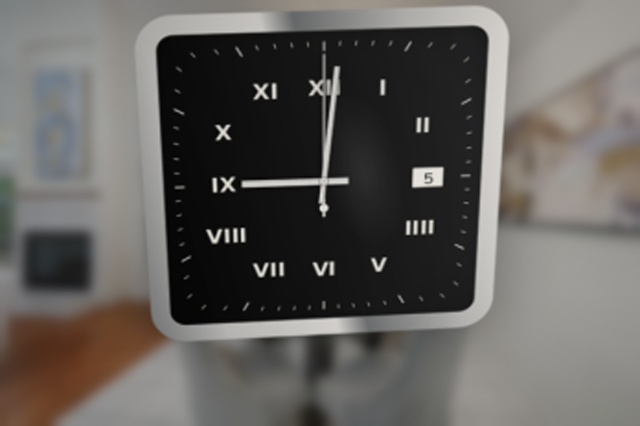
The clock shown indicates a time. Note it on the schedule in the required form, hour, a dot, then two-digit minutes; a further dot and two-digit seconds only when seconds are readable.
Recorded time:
9.01.00
